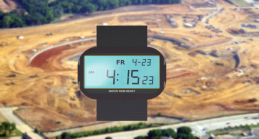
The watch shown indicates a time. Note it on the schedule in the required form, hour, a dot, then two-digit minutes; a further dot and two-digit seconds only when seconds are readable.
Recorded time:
4.15.23
